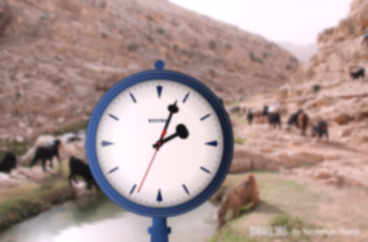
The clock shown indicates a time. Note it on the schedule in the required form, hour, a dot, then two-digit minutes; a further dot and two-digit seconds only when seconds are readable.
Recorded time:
2.03.34
